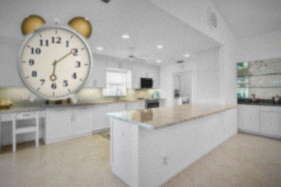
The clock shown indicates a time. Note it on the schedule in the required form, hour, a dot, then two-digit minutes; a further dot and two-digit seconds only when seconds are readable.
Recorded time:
6.09
